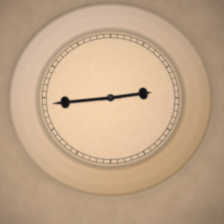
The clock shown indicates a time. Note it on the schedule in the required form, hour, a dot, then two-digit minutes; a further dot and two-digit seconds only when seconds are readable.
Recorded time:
2.44
